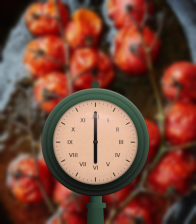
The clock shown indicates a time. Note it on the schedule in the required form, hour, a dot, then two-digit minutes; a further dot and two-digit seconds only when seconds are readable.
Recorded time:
6.00
